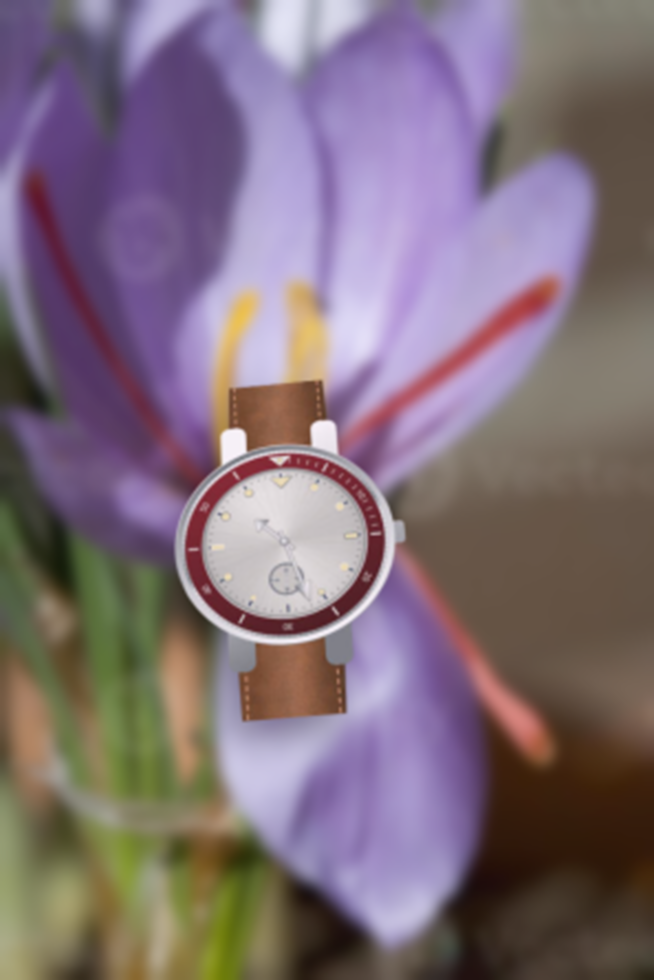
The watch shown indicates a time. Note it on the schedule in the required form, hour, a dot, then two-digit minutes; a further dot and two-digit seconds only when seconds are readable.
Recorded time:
10.27
